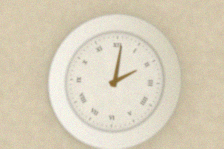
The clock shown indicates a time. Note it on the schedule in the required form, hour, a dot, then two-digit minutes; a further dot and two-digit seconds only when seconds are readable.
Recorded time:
2.01
